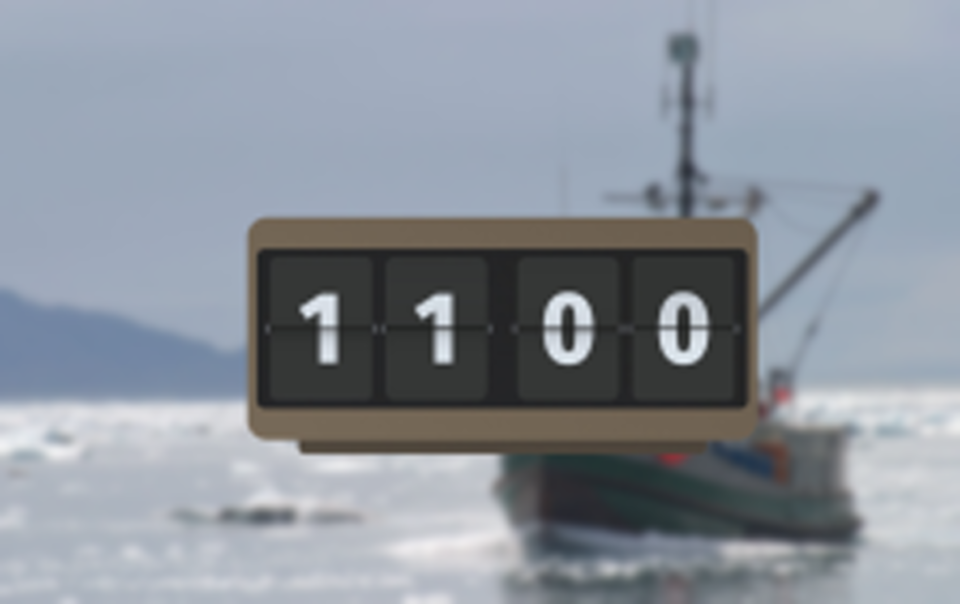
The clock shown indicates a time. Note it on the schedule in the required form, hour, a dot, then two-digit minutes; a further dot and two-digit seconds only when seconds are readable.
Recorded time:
11.00
